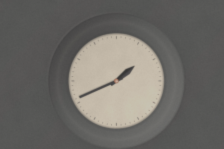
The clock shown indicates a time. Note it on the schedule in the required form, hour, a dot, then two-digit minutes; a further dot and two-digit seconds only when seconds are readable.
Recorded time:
1.41
